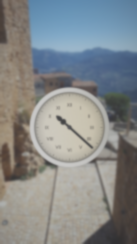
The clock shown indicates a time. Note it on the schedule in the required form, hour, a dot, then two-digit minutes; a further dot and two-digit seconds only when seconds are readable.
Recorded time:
10.22
